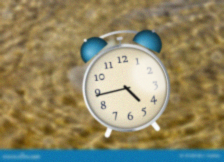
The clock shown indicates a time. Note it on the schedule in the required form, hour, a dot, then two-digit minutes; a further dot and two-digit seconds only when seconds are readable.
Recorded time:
4.44
